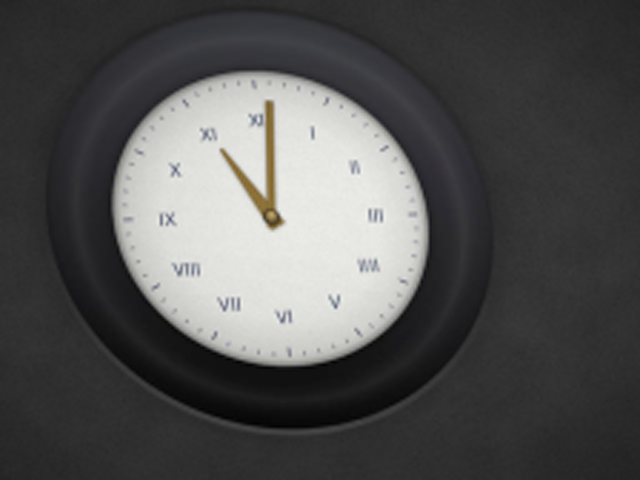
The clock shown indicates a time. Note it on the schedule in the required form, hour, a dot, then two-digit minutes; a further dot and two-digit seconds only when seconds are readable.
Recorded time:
11.01
